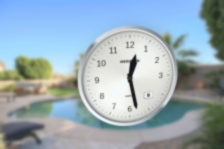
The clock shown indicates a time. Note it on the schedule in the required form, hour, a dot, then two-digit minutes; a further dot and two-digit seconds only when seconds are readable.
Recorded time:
12.28
